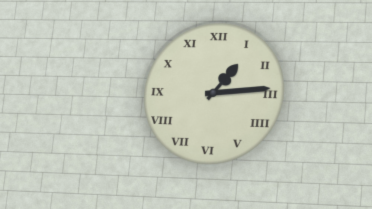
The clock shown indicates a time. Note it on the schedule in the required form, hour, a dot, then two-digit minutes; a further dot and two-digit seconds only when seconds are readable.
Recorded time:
1.14
